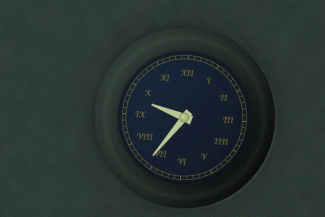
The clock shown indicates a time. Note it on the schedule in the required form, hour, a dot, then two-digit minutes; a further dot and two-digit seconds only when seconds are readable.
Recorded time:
9.36
